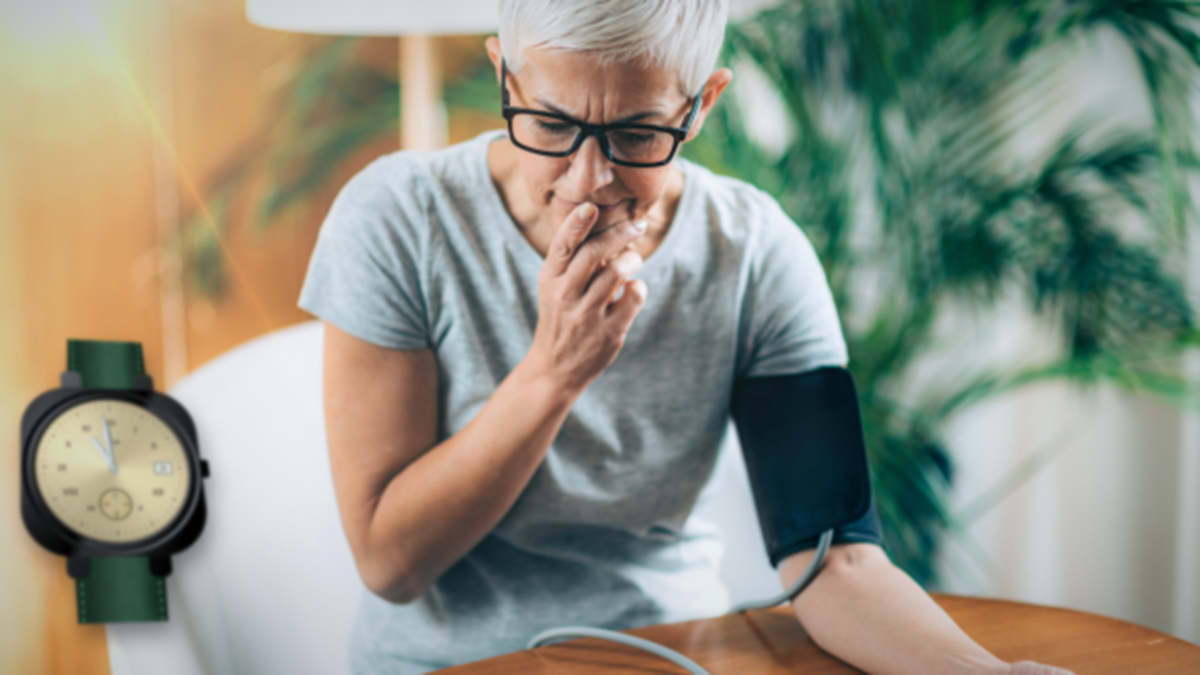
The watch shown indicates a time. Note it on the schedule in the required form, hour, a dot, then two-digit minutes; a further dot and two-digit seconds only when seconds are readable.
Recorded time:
10.59
